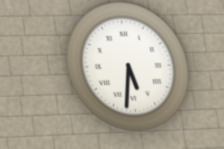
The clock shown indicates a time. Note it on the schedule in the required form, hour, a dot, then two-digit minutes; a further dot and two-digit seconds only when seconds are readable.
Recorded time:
5.32
